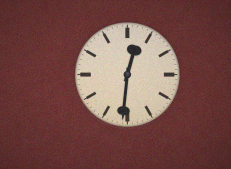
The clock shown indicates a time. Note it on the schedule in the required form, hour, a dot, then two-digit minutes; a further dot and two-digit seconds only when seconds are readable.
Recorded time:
12.31
